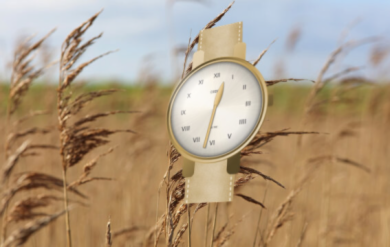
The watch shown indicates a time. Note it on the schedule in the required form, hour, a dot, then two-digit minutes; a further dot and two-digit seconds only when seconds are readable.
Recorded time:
12.32
